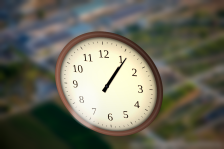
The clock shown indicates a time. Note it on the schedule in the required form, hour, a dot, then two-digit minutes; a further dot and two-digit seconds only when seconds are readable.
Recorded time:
1.06
